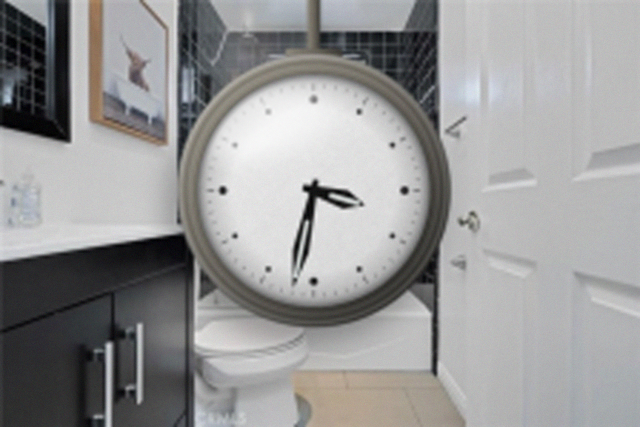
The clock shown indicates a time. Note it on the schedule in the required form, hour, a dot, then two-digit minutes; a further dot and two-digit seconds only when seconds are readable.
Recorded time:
3.32
